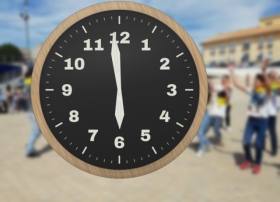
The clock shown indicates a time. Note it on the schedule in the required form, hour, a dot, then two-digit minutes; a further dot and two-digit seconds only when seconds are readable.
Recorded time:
5.59
